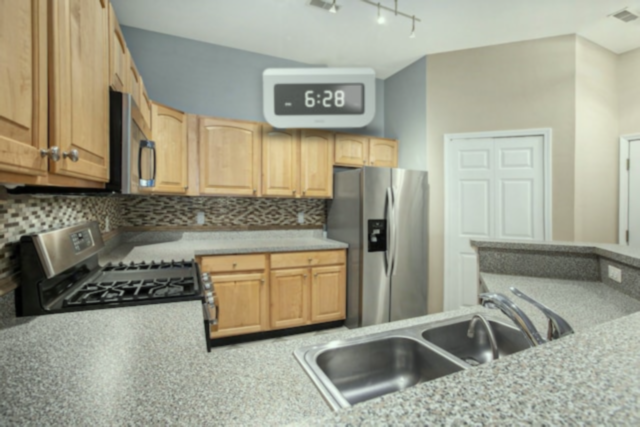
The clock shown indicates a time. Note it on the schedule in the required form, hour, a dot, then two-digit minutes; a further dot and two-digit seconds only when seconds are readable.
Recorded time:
6.28
